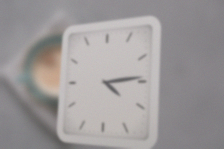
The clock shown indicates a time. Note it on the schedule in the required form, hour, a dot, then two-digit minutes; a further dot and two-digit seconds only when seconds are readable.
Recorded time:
4.14
